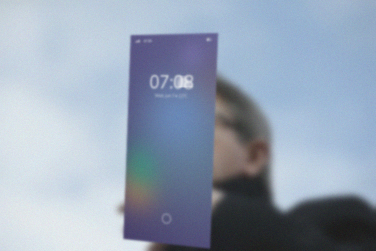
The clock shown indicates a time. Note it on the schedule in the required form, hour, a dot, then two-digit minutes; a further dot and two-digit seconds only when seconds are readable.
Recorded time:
7.08
